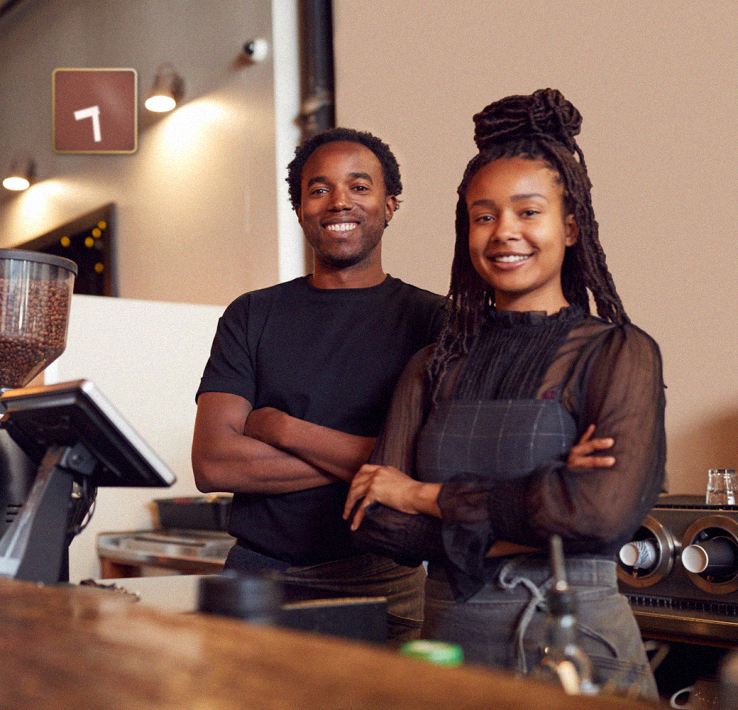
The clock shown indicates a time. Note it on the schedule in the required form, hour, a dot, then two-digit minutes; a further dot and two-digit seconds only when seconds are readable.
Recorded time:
8.29
